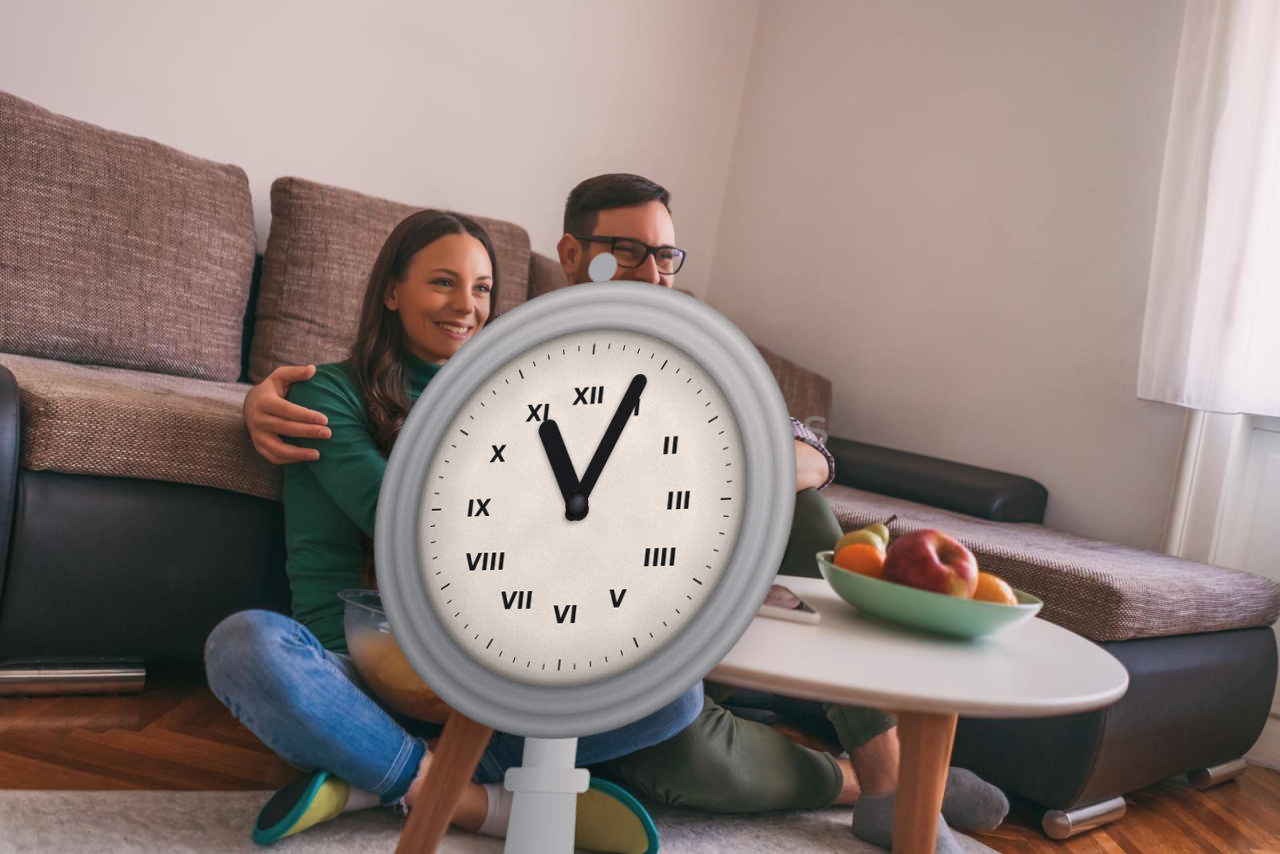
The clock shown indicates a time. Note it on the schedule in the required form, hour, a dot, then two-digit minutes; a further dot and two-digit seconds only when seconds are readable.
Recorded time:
11.04
